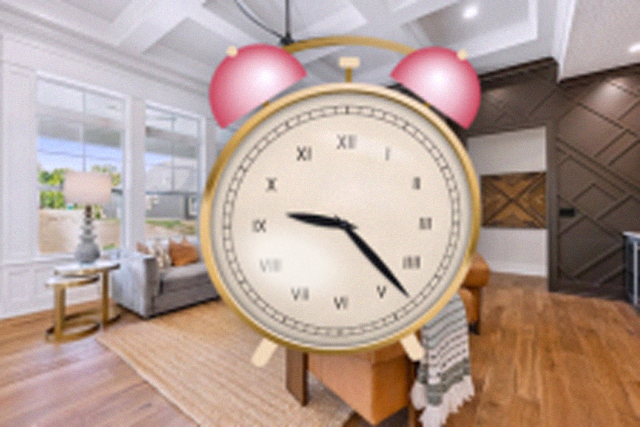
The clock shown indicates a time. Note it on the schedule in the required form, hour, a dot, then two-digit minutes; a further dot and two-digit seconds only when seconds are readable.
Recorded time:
9.23
